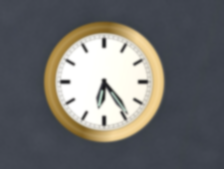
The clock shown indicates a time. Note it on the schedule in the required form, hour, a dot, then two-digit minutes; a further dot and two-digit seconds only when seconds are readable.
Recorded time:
6.24
